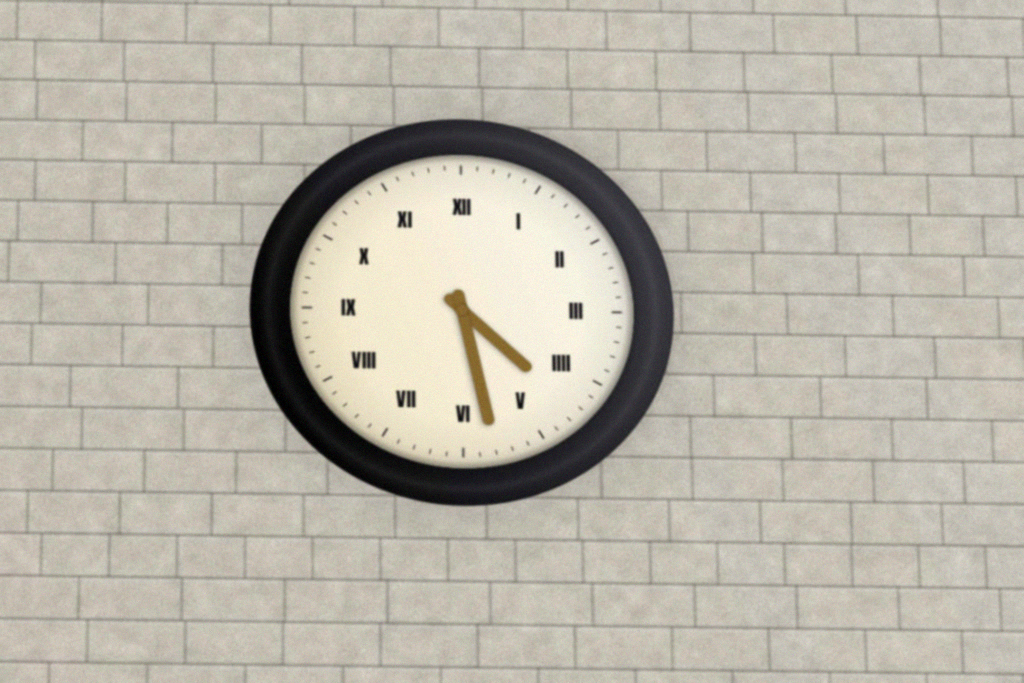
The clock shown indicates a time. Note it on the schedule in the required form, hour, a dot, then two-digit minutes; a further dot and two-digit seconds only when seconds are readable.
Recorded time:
4.28
